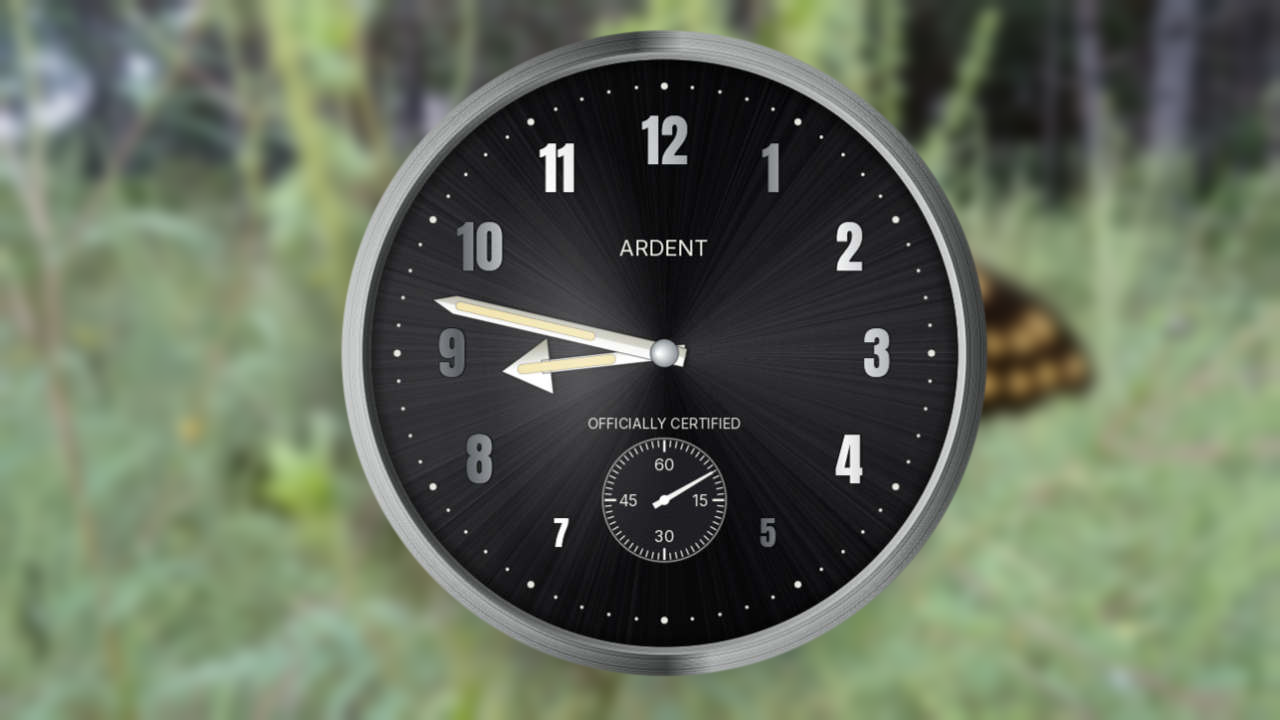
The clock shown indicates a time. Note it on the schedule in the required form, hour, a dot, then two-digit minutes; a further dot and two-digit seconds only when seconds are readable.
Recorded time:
8.47.10
